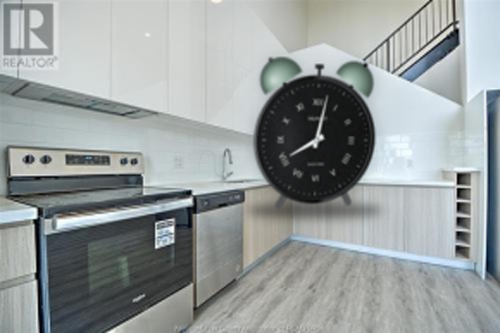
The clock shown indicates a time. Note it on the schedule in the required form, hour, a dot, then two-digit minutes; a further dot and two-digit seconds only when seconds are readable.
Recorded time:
8.02
